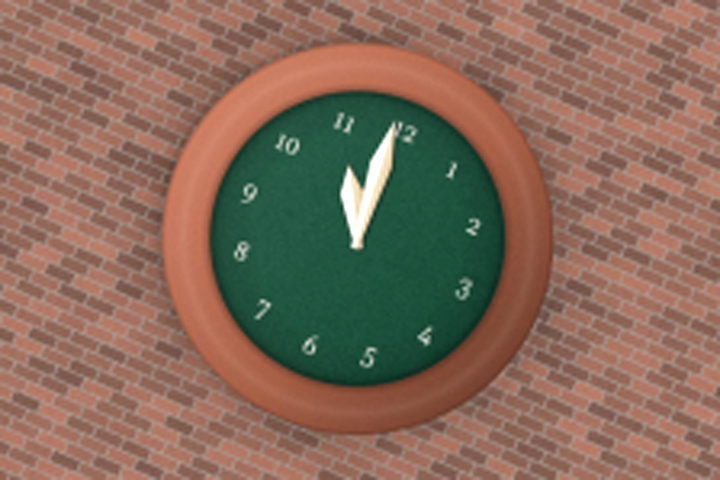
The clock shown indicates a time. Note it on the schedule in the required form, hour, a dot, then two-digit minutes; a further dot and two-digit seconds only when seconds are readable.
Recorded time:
10.59
